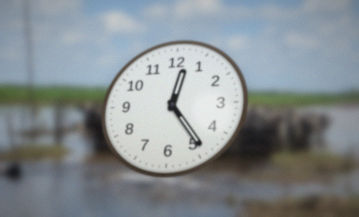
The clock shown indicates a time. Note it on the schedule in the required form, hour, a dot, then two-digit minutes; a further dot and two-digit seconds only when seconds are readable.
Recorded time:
12.24
